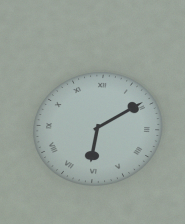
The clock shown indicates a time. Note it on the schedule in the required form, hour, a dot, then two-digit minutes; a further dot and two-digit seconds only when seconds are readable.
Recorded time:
6.09
